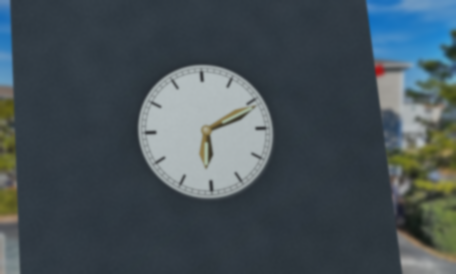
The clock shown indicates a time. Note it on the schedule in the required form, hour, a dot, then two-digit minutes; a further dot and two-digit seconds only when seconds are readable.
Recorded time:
6.11
